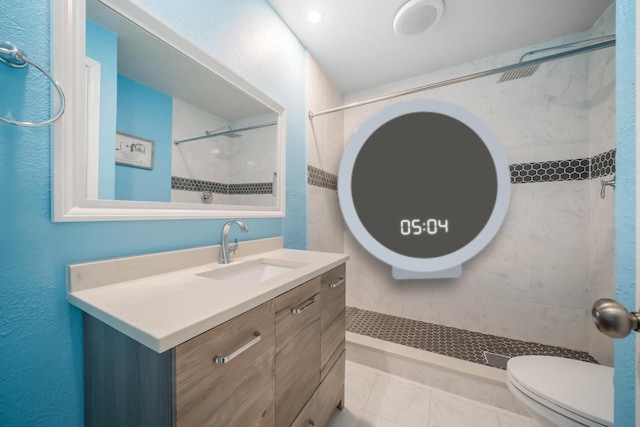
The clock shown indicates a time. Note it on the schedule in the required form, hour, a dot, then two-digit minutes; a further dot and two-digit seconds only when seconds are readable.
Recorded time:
5.04
